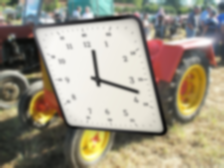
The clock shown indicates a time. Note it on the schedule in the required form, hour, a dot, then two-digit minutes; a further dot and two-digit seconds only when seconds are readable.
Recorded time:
12.18
